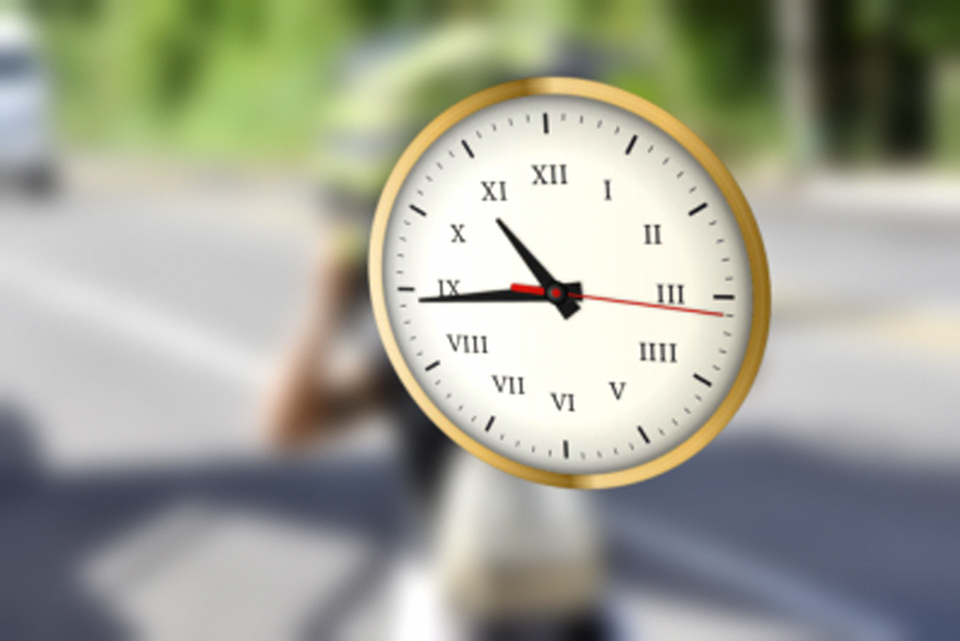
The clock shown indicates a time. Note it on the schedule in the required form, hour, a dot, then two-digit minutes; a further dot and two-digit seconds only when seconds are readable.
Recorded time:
10.44.16
